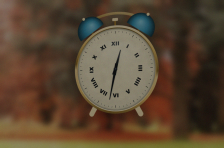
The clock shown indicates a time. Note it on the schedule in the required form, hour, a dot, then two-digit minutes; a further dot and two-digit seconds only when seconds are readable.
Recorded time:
12.32
